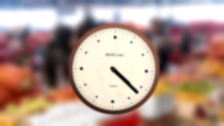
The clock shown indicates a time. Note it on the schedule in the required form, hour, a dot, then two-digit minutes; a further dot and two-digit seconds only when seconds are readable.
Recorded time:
4.22
